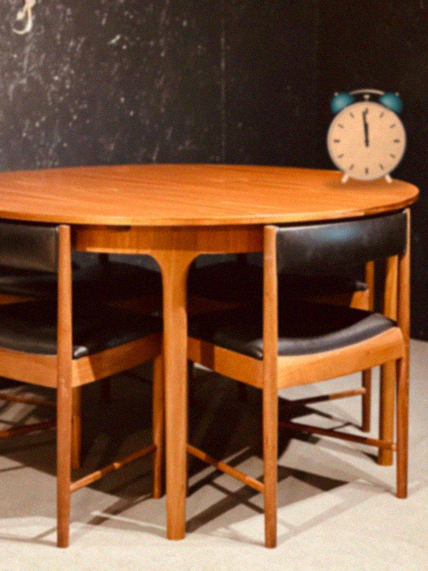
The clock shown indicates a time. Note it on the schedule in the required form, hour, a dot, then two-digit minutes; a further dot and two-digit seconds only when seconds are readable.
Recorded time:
11.59
